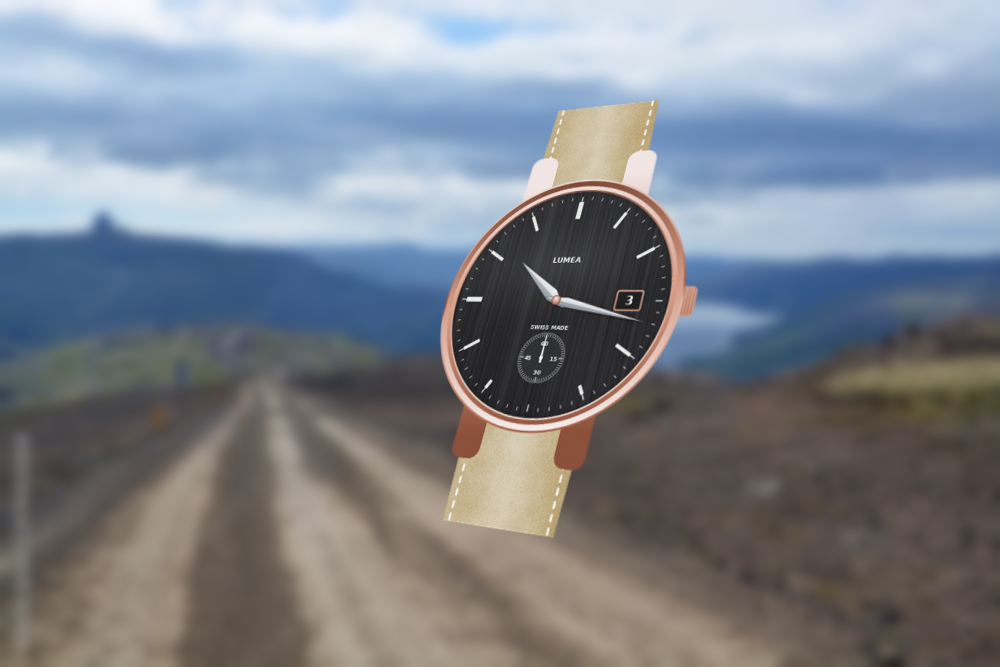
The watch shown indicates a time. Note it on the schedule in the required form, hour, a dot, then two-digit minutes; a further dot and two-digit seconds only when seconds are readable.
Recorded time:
10.17
